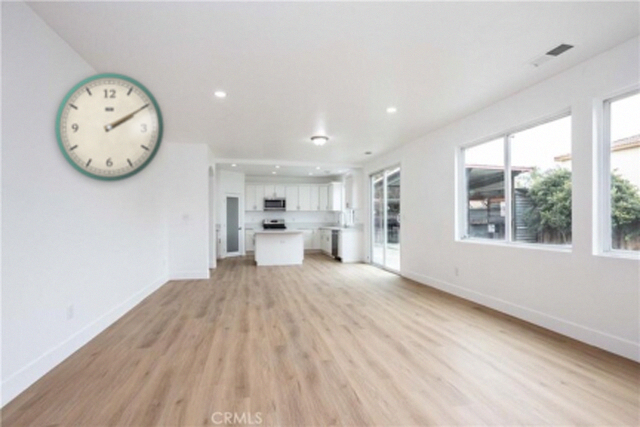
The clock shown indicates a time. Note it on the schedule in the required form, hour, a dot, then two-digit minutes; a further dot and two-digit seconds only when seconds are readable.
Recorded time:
2.10
